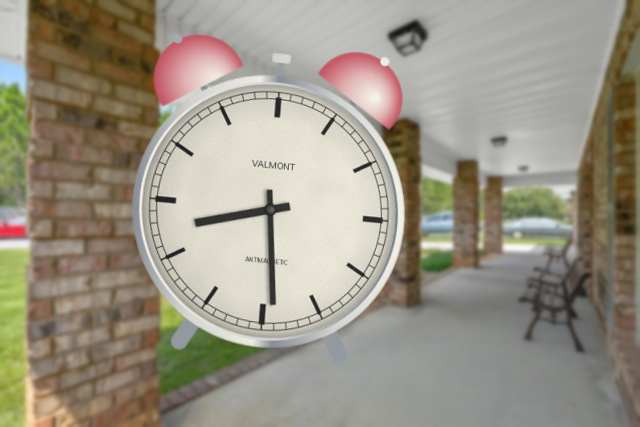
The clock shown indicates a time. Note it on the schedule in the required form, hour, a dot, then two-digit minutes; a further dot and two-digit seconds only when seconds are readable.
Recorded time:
8.29
